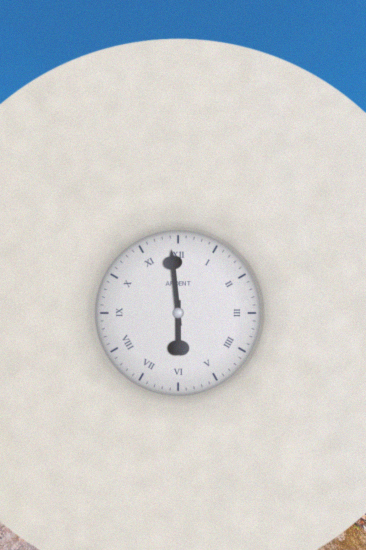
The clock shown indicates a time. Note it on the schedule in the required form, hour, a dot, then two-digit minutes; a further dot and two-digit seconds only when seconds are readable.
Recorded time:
5.59
